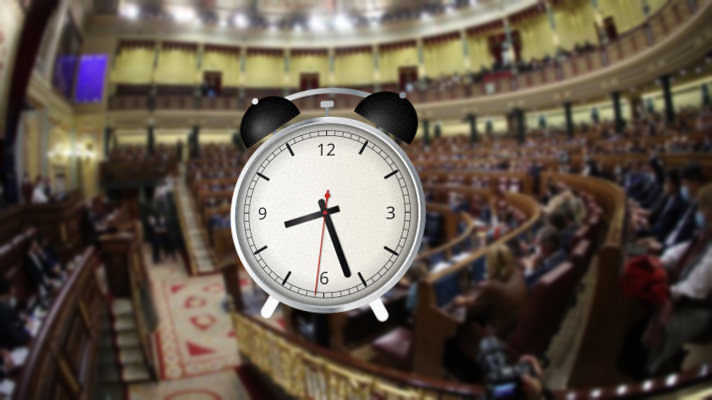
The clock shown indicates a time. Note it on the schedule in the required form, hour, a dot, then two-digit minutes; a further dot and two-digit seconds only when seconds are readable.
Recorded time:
8.26.31
